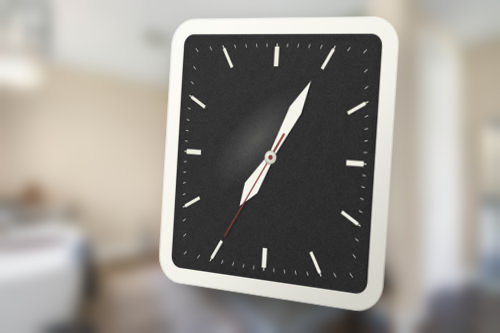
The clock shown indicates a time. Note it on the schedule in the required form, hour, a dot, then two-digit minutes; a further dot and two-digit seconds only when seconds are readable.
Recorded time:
7.04.35
